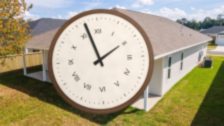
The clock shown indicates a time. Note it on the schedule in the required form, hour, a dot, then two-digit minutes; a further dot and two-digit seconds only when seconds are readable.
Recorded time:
1.57
